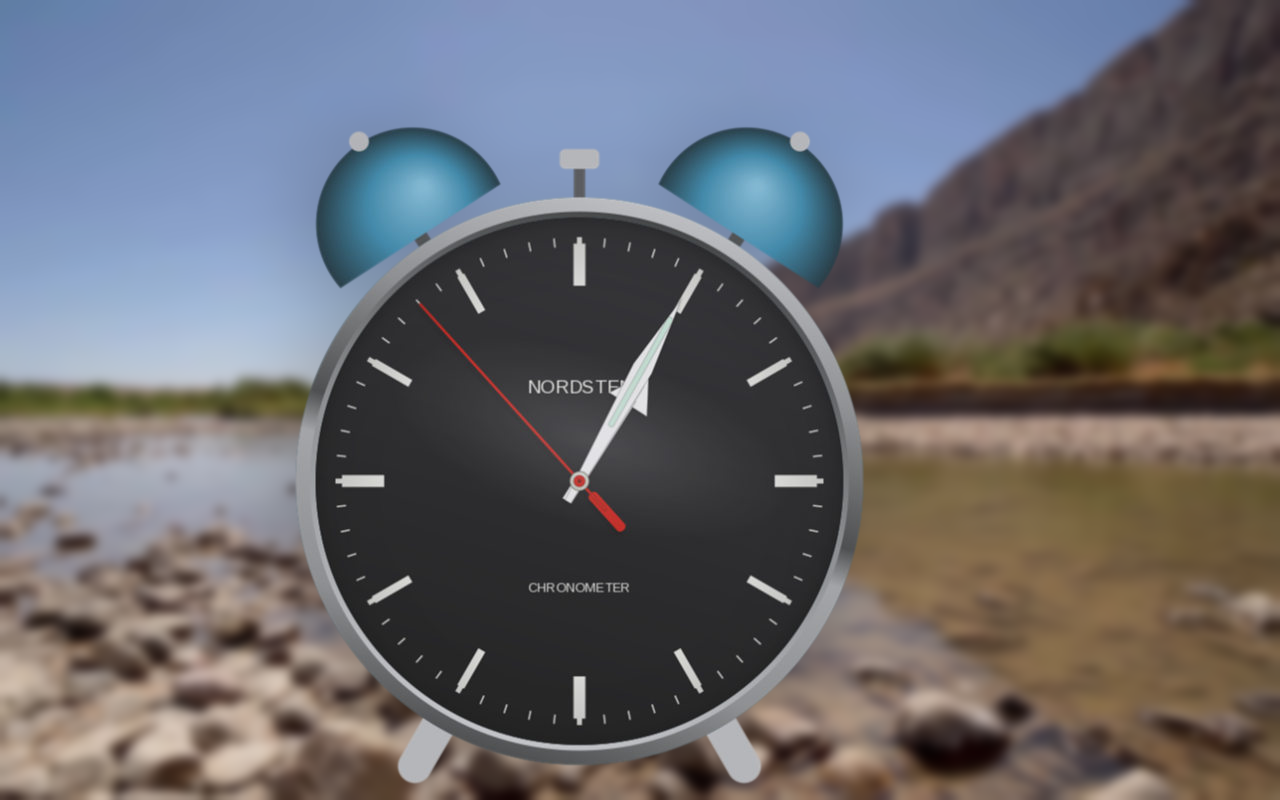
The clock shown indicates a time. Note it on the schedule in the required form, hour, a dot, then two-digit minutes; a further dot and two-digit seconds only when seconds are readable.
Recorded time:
1.04.53
